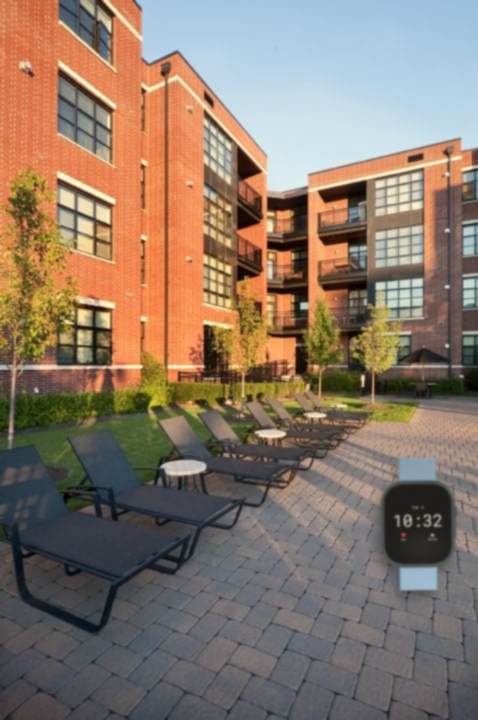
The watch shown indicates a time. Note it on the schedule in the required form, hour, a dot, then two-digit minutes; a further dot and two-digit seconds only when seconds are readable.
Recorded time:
10.32
